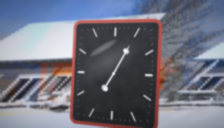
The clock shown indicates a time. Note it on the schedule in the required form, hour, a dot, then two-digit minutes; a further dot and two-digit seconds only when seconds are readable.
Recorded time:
7.05
